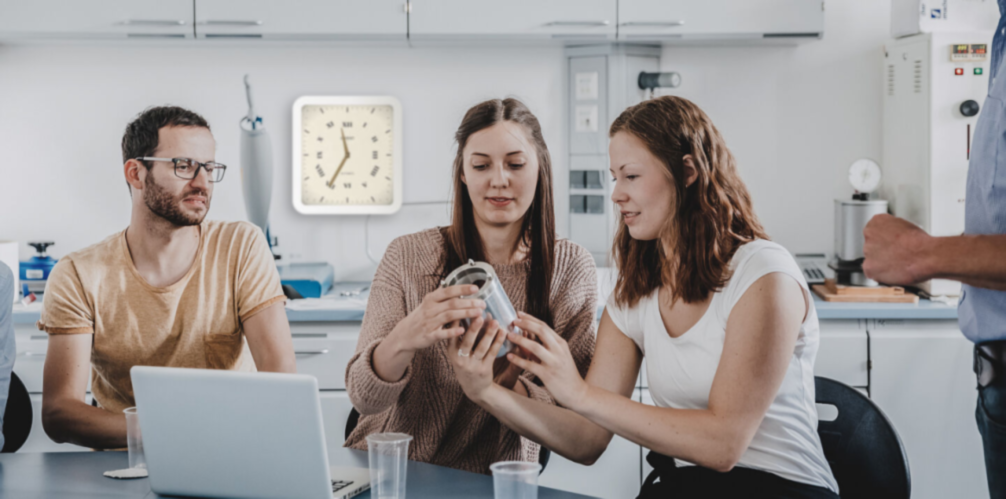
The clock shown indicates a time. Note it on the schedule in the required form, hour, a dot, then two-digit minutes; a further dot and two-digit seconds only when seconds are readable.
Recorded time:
11.35
